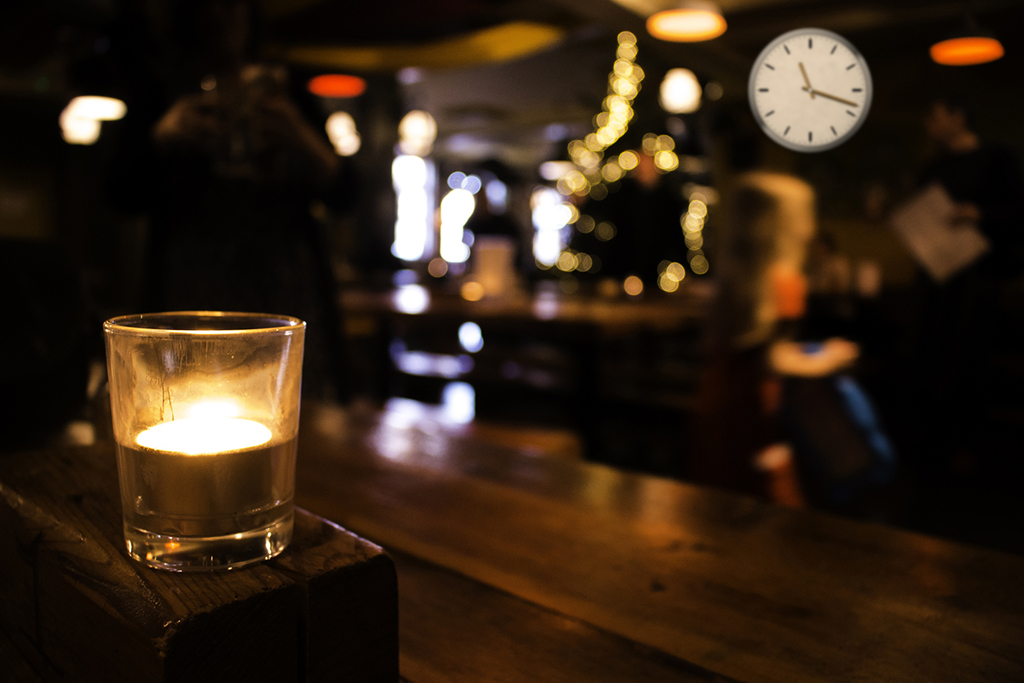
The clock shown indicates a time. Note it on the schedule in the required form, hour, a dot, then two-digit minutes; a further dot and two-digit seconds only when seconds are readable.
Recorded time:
11.18
